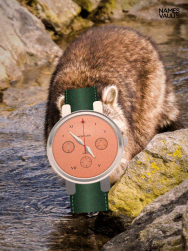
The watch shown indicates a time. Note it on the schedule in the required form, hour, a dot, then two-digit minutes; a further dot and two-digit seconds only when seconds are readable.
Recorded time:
4.53
